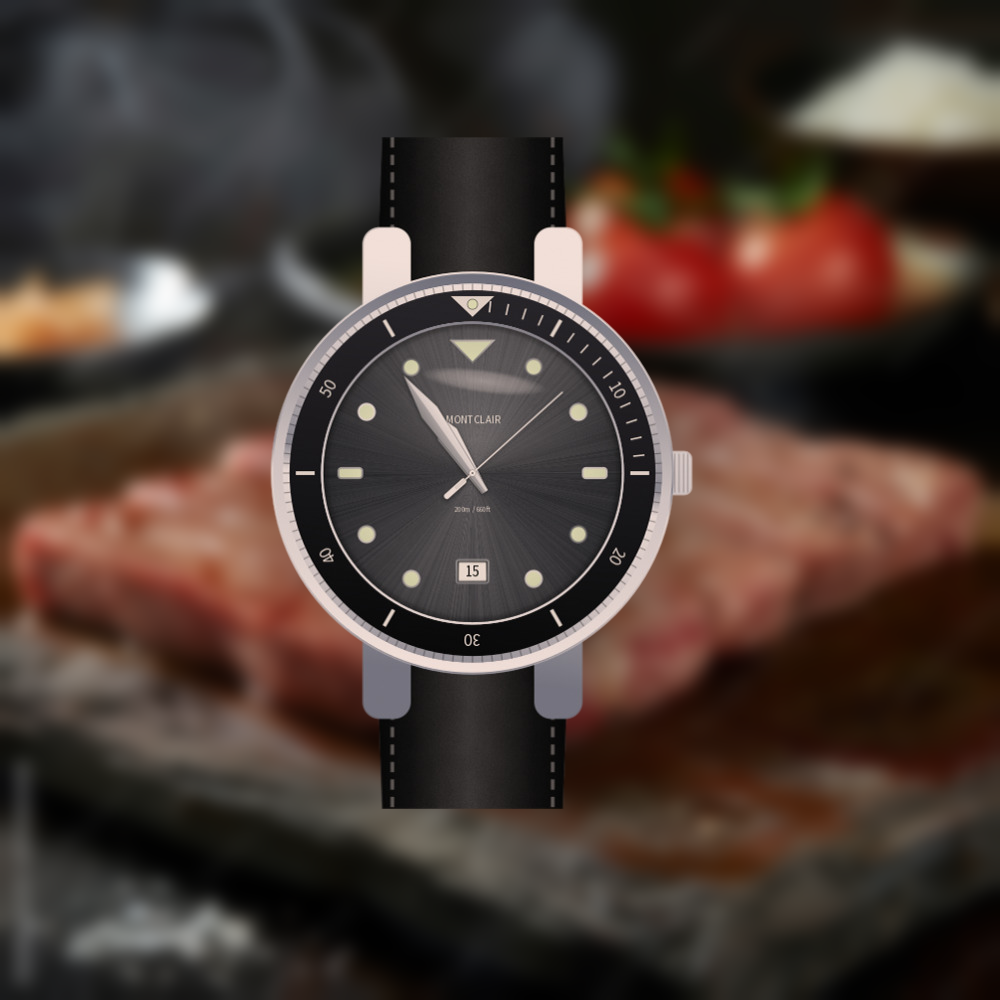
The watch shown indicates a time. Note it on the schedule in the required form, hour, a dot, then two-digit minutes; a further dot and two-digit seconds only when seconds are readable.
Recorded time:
10.54.08
